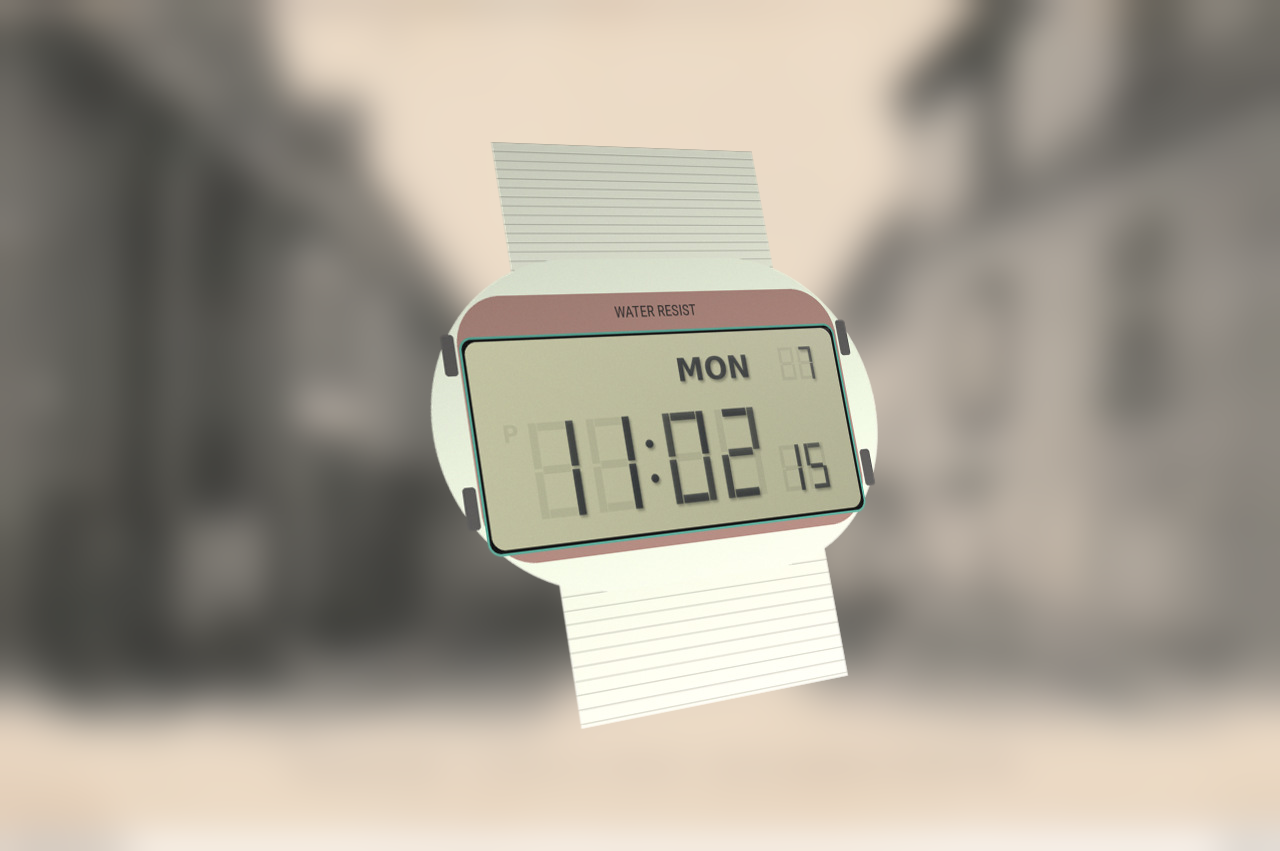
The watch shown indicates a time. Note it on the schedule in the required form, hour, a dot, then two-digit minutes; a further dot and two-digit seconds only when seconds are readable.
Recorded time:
11.02.15
